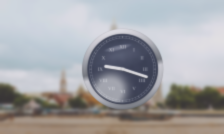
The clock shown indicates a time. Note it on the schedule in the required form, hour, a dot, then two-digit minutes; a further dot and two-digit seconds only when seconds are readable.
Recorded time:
9.18
